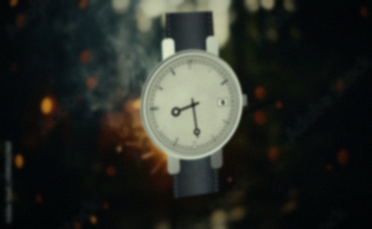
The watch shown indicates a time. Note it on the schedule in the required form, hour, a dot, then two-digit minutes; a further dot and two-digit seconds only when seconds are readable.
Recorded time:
8.29
